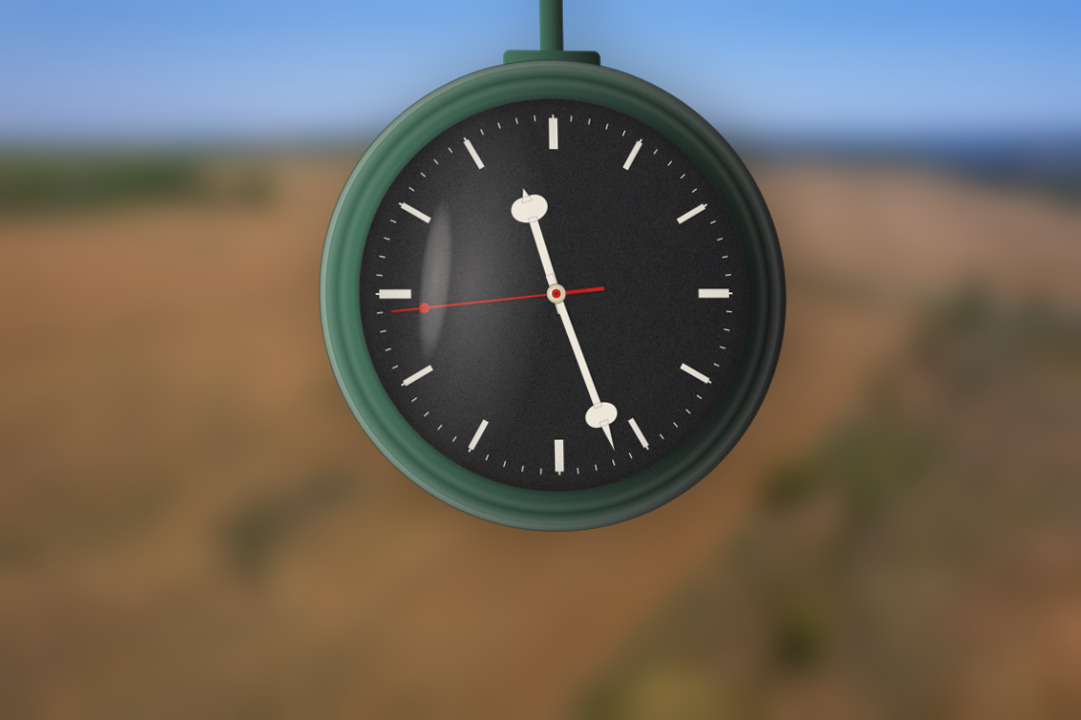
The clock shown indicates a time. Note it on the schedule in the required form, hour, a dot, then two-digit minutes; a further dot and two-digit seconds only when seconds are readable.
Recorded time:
11.26.44
